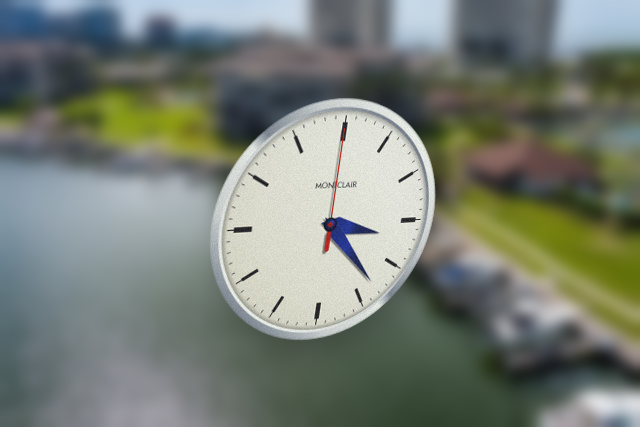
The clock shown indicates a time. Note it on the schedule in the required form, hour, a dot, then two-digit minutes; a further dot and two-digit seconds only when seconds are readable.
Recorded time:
3.23.00
